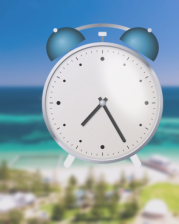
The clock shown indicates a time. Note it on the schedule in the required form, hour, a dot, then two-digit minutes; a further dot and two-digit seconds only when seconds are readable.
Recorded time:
7.25
